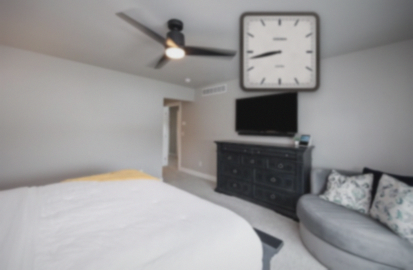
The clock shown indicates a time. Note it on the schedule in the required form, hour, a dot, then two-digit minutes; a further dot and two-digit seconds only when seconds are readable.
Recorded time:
8.43
